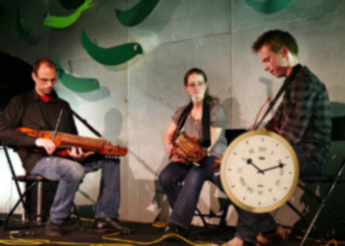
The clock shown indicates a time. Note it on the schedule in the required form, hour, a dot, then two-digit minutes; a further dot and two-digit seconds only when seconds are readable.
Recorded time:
10.12
